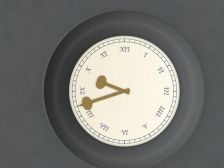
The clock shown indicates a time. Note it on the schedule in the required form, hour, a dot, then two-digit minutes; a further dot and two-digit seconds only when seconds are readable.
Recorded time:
9.42
